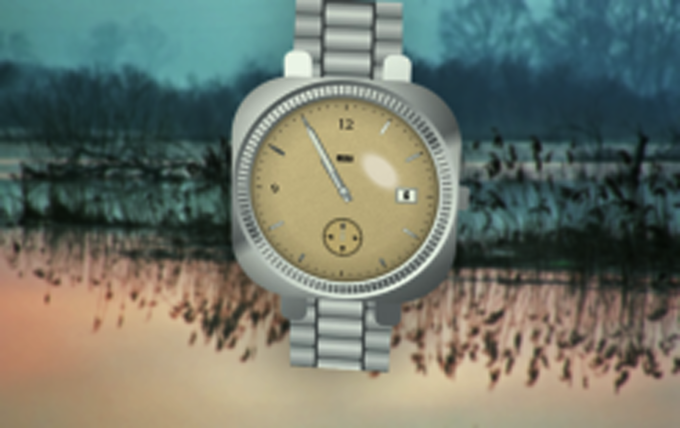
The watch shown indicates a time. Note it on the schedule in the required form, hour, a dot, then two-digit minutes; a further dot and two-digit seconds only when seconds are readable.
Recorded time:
10.55
